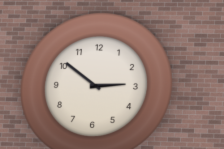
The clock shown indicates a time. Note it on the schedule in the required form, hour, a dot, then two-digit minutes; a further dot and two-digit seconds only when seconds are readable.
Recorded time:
2.51
